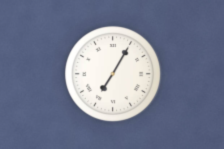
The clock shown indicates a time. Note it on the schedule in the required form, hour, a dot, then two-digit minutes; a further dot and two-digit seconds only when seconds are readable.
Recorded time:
7.05
